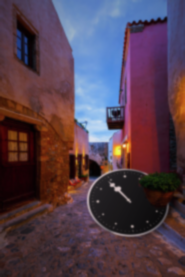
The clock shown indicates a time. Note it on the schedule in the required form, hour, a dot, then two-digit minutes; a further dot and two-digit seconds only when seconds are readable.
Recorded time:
10.54
